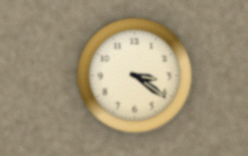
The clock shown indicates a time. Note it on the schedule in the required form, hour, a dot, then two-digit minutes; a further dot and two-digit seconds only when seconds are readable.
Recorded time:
3.21
